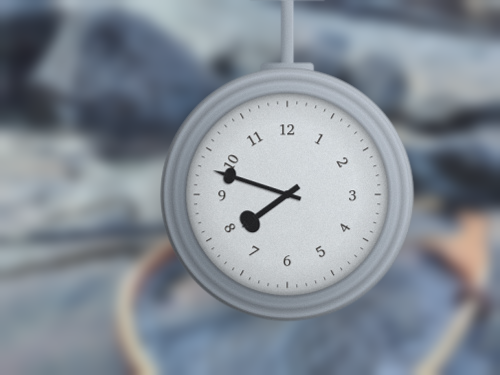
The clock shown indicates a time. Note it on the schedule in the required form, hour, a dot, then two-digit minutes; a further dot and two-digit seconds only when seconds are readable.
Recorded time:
7.48
